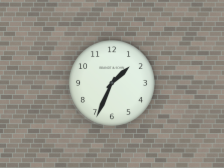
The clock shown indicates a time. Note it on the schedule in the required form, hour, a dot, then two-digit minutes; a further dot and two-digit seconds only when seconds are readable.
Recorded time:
1.34
